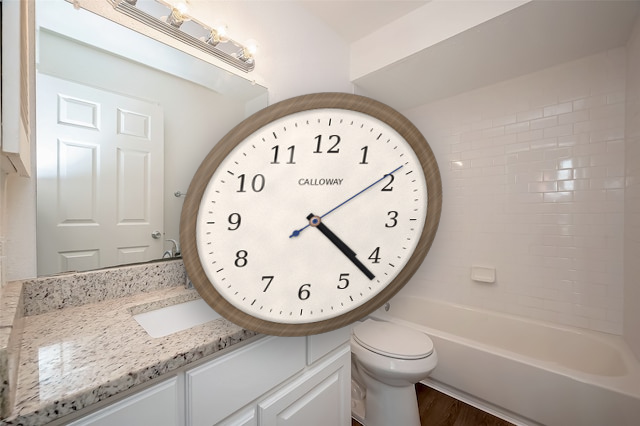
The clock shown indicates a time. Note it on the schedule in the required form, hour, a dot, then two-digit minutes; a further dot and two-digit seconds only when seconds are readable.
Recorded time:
4.22.09
